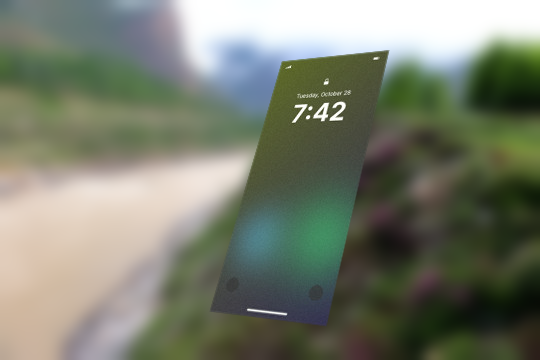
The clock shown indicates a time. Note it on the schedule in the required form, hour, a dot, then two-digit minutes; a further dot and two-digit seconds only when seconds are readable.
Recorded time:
7.42
